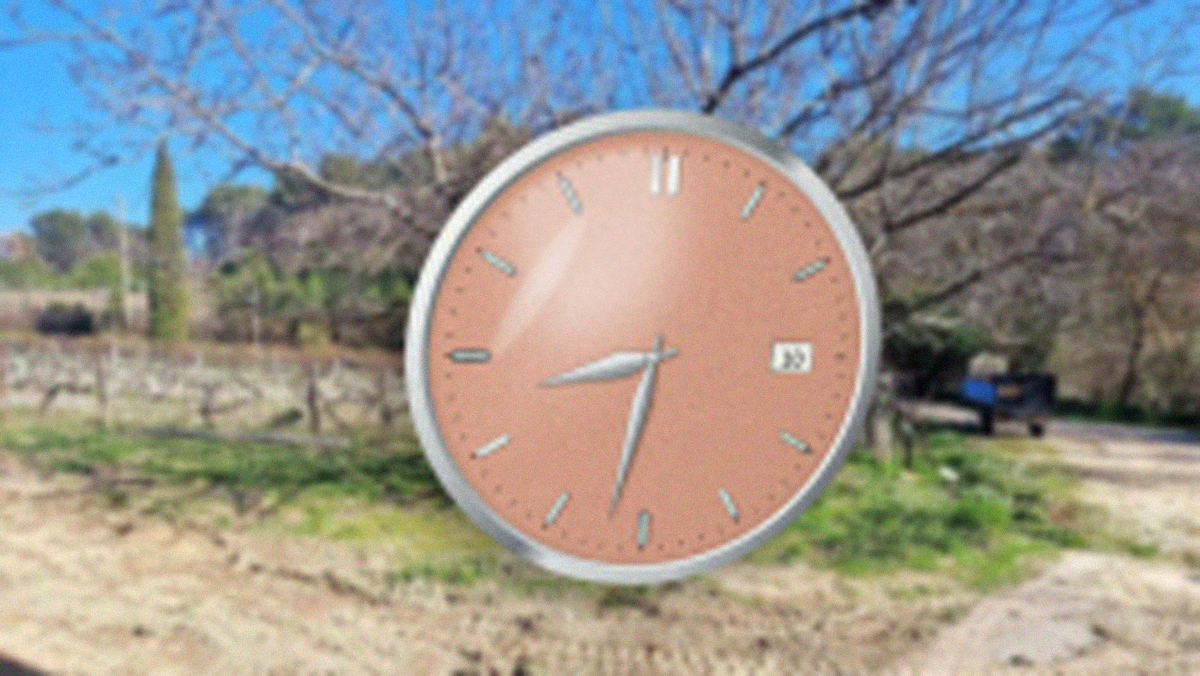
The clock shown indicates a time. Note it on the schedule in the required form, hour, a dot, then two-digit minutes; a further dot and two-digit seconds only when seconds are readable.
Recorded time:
8.32
